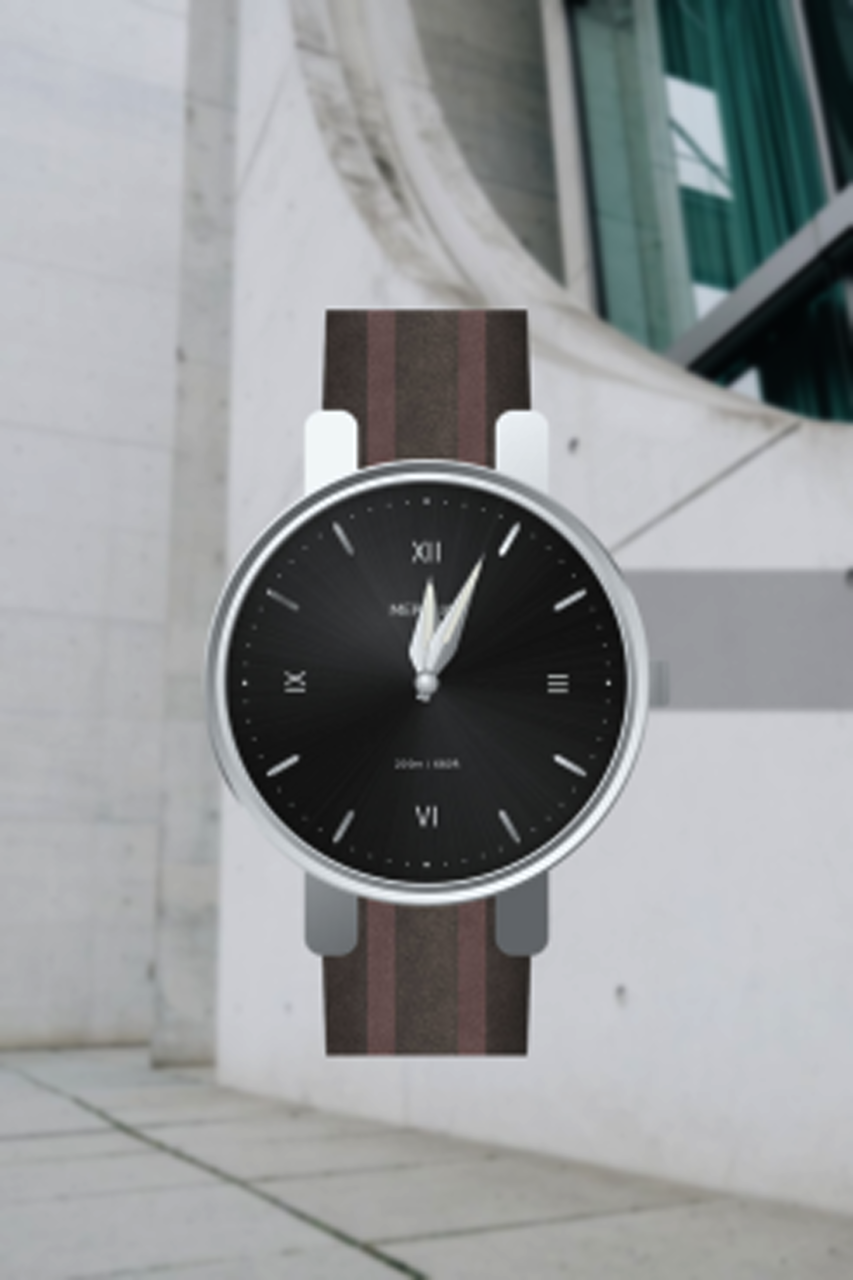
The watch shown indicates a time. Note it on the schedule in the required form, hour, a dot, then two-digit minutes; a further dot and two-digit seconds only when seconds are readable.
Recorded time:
12.04
